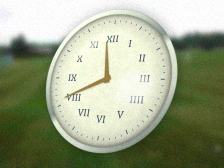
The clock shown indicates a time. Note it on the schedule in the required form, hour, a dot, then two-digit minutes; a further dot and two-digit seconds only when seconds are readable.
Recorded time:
11.41
